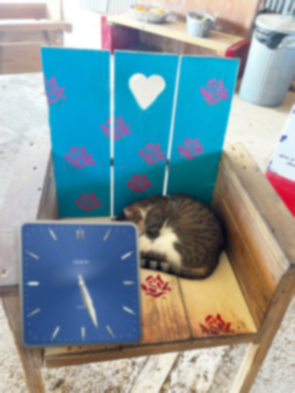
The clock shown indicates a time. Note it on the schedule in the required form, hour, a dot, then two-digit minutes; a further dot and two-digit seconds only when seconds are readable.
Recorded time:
5.27
